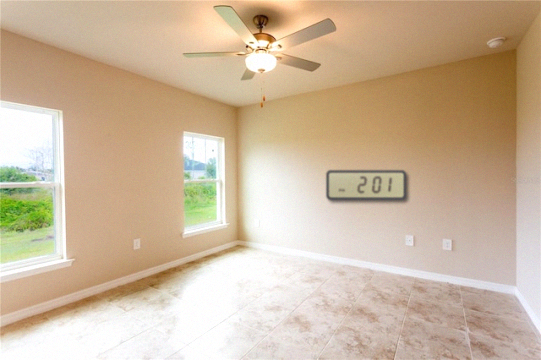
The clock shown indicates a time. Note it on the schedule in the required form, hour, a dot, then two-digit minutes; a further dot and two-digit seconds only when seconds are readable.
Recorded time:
2.01
